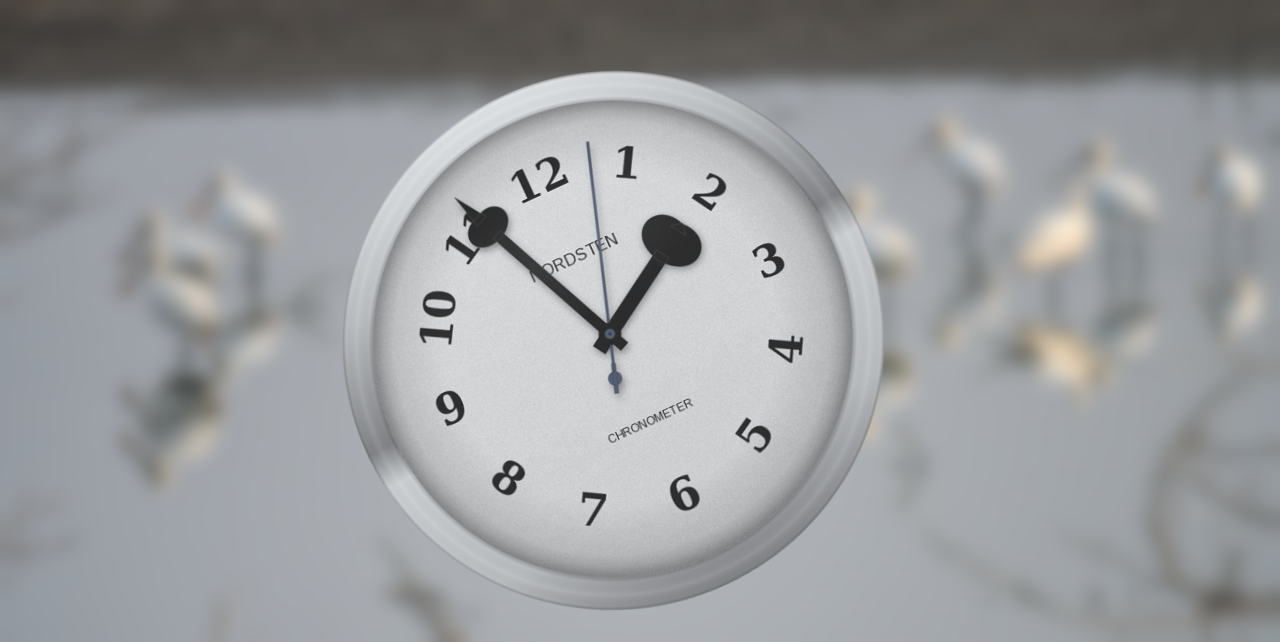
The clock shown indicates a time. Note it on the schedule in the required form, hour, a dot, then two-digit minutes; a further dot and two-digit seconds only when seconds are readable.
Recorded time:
1.56.03
